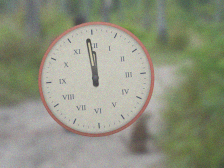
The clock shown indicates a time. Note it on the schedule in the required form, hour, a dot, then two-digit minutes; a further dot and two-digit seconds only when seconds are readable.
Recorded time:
11.59
